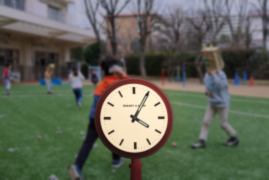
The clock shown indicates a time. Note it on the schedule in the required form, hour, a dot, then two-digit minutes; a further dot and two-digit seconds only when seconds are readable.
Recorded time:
4.05
